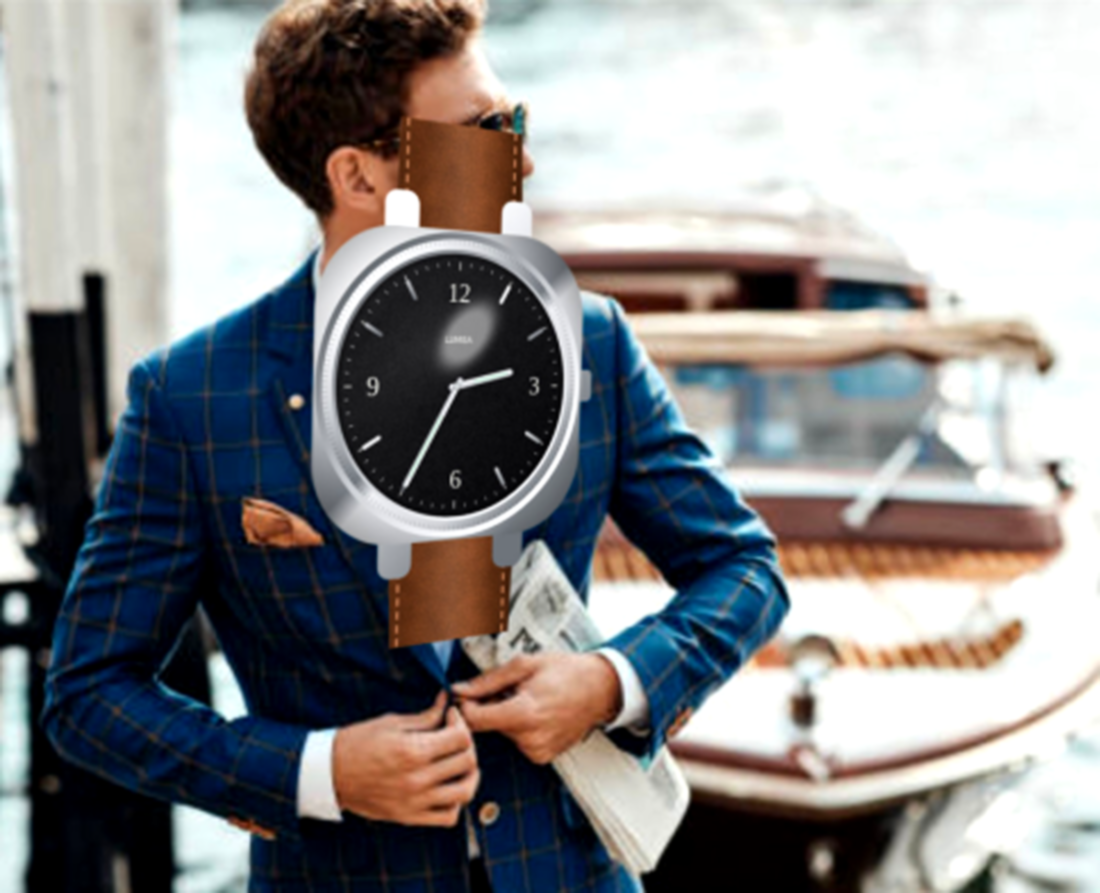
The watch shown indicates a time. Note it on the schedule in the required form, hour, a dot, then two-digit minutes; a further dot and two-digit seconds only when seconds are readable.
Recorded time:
2.35
